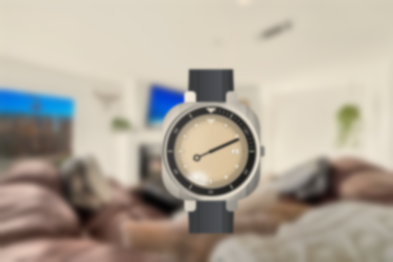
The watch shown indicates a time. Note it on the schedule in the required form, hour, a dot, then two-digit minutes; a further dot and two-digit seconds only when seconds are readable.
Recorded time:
8.11
